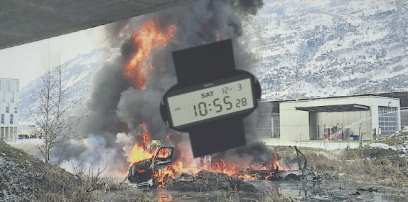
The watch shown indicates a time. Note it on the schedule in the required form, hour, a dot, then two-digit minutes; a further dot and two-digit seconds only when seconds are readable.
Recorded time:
10.55.28
